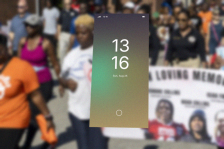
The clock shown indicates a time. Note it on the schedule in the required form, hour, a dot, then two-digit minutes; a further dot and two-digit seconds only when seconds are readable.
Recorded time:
13.16
